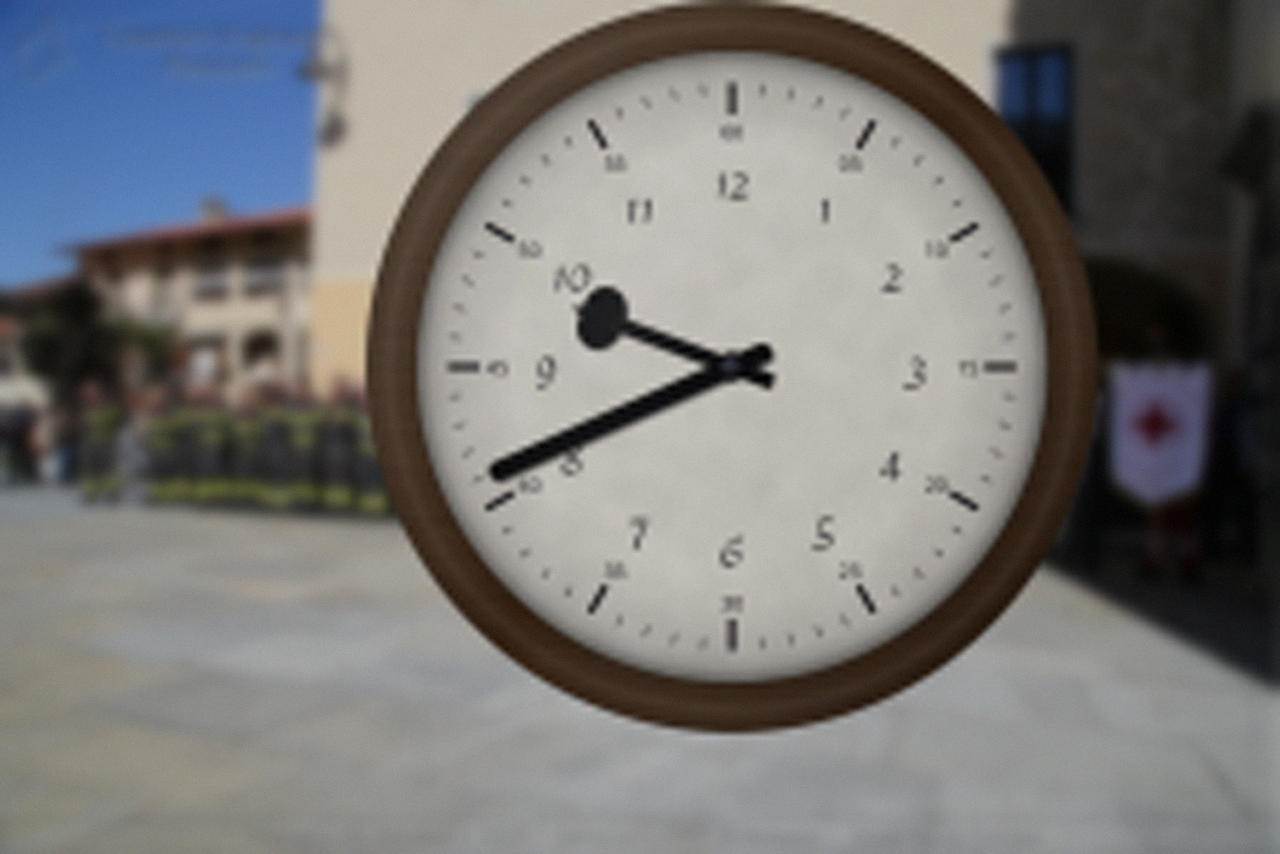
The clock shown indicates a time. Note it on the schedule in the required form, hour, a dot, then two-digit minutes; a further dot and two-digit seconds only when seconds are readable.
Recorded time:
9.41
